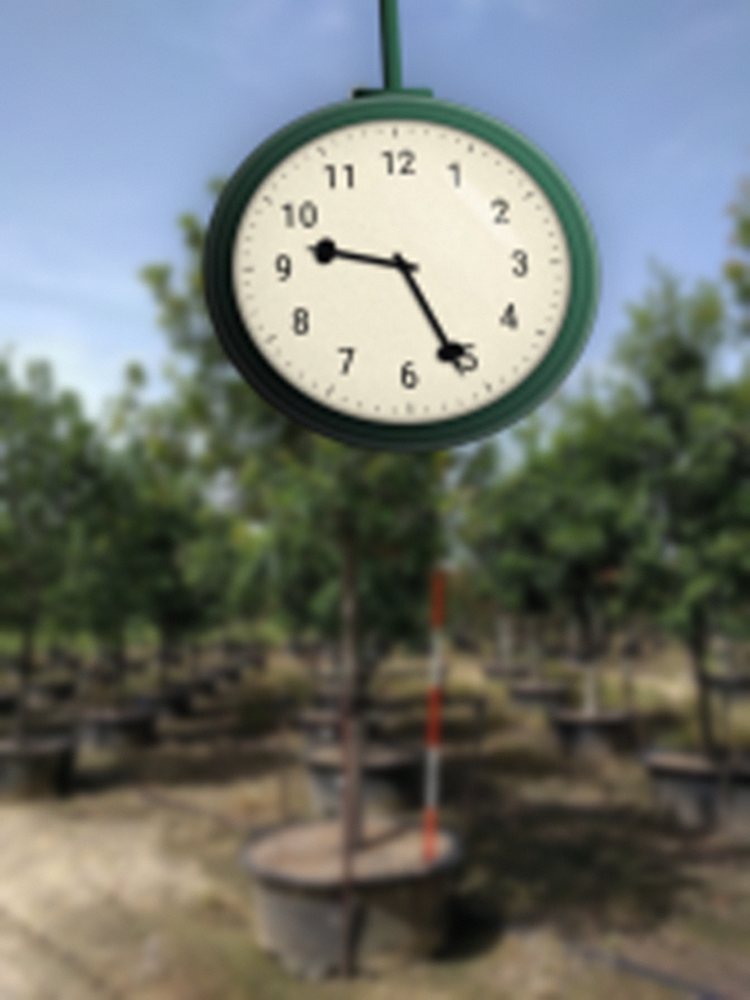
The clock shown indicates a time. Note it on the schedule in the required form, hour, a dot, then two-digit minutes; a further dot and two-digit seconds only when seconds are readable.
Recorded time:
9.26
